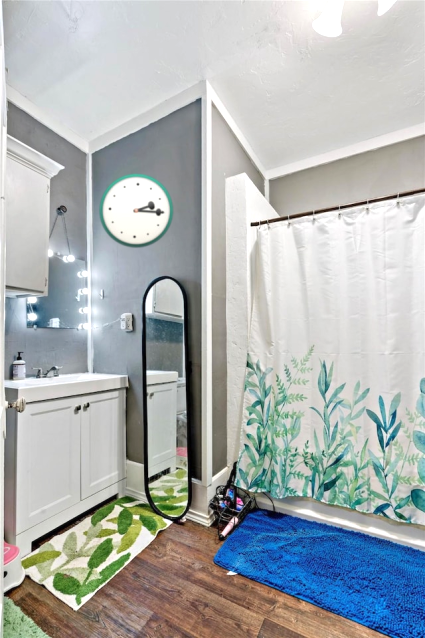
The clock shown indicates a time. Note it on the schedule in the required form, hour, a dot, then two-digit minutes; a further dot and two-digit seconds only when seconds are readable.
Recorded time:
2.15
